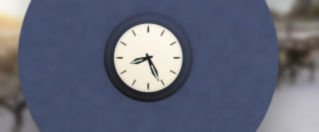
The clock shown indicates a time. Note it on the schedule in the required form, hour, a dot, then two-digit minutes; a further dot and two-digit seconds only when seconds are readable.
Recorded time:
8.26
